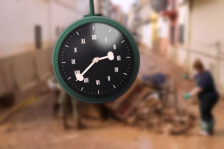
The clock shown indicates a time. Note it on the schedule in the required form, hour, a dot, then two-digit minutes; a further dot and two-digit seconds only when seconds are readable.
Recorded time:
2.38
